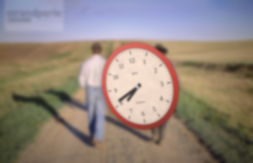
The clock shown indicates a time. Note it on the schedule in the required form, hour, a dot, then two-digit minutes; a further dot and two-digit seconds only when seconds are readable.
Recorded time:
7.41
